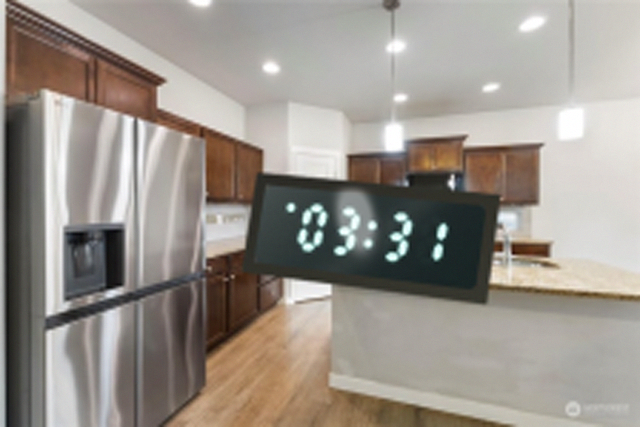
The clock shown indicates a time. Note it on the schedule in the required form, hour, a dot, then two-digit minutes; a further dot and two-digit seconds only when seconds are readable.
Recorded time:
3.31
